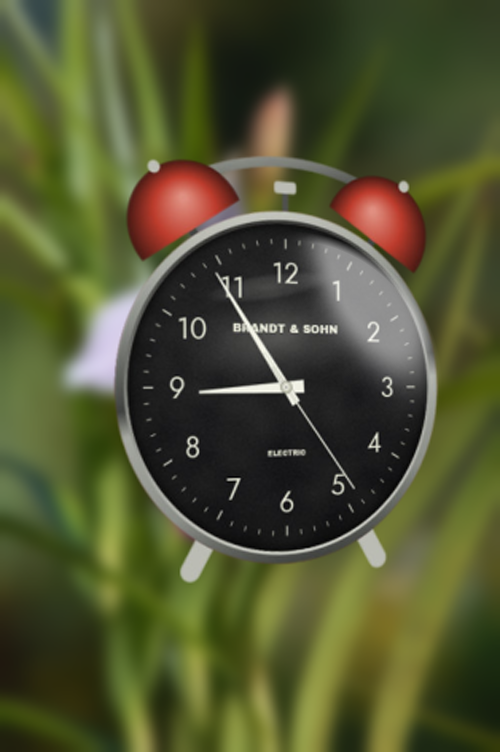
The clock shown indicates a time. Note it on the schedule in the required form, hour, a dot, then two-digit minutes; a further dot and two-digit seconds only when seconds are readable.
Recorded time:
8.54.24
